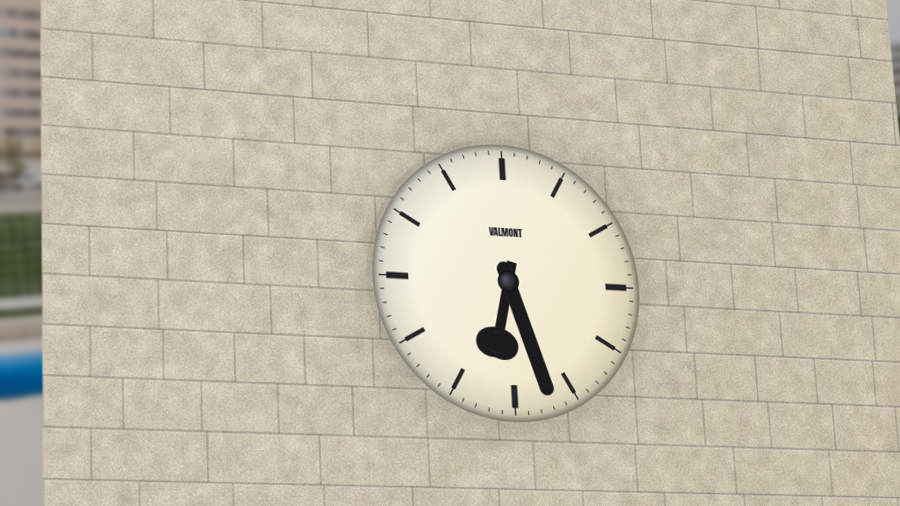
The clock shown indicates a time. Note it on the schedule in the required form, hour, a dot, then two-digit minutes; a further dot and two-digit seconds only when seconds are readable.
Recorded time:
6.27
